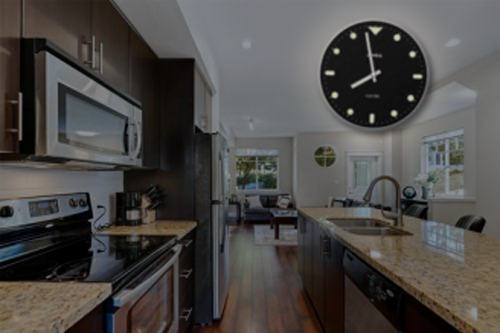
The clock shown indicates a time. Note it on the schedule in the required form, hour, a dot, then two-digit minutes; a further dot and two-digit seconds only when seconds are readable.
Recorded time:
7.58
